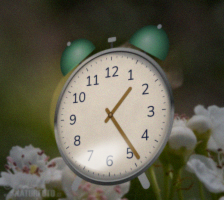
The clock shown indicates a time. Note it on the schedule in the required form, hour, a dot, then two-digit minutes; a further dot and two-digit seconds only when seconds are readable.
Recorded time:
1.24
